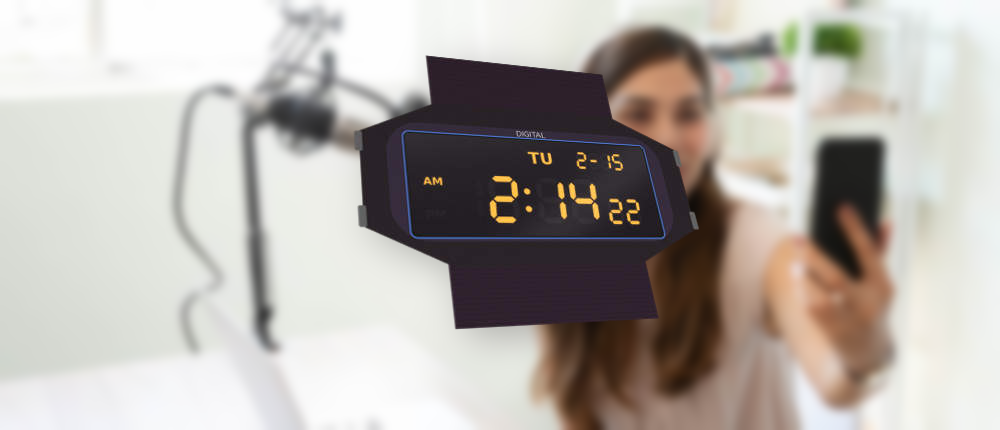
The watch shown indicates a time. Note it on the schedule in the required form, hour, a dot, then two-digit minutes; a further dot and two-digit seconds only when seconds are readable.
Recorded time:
2.14.22
